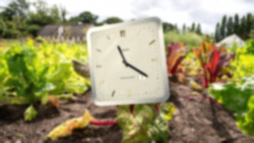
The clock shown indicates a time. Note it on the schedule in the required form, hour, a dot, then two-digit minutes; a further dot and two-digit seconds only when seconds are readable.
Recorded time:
11.21
